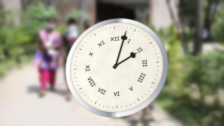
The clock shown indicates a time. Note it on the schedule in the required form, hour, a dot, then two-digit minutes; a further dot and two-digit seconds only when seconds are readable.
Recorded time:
2.03
